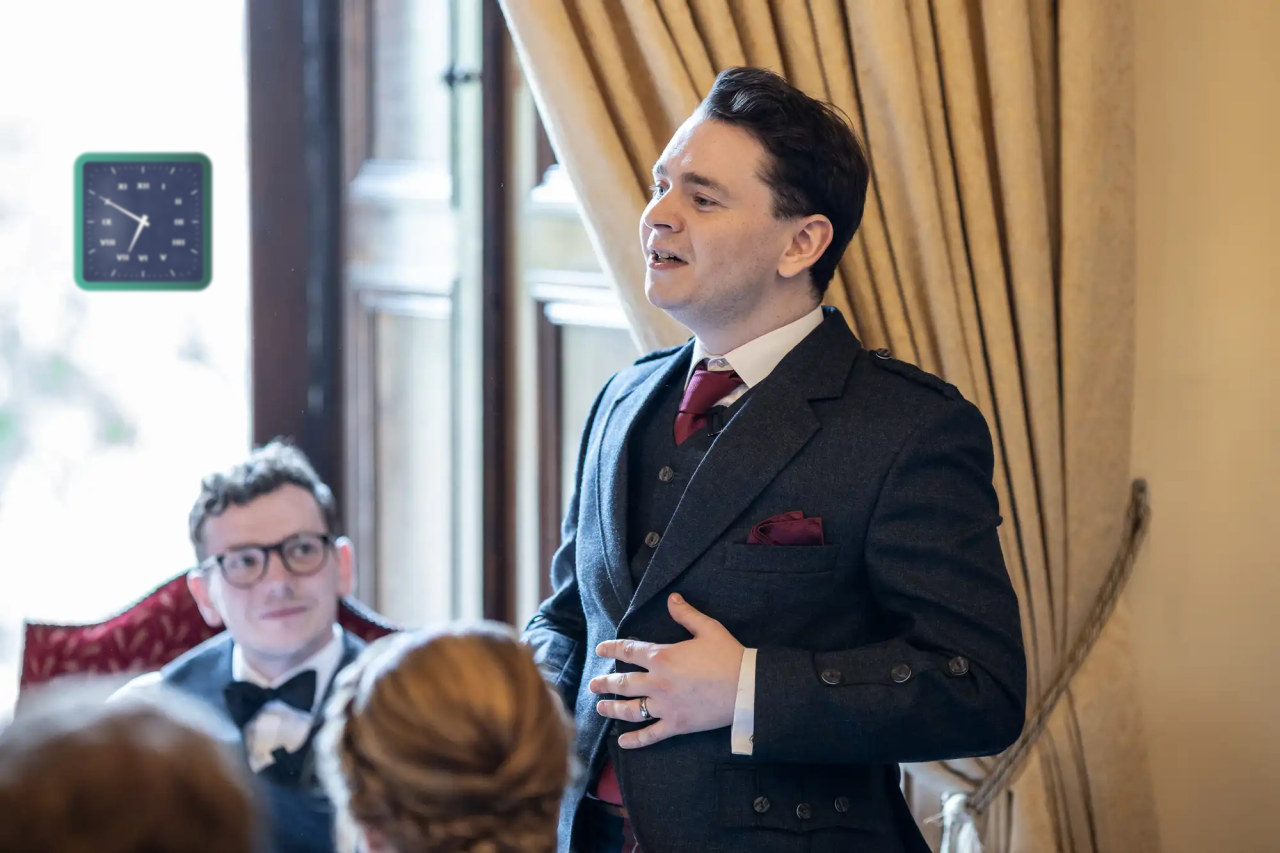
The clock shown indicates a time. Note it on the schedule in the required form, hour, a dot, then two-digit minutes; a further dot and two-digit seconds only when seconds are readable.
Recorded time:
6.50
